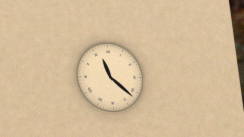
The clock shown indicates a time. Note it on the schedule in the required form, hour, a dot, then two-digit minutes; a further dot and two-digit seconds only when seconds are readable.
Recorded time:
11.22
